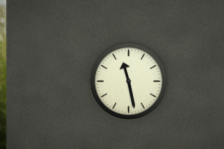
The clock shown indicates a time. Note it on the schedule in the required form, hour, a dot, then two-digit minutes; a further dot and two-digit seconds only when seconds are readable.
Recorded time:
11.28
